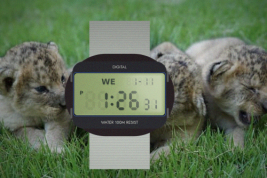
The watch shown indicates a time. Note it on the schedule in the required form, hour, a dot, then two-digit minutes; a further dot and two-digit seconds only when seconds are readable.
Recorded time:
1.26.31
